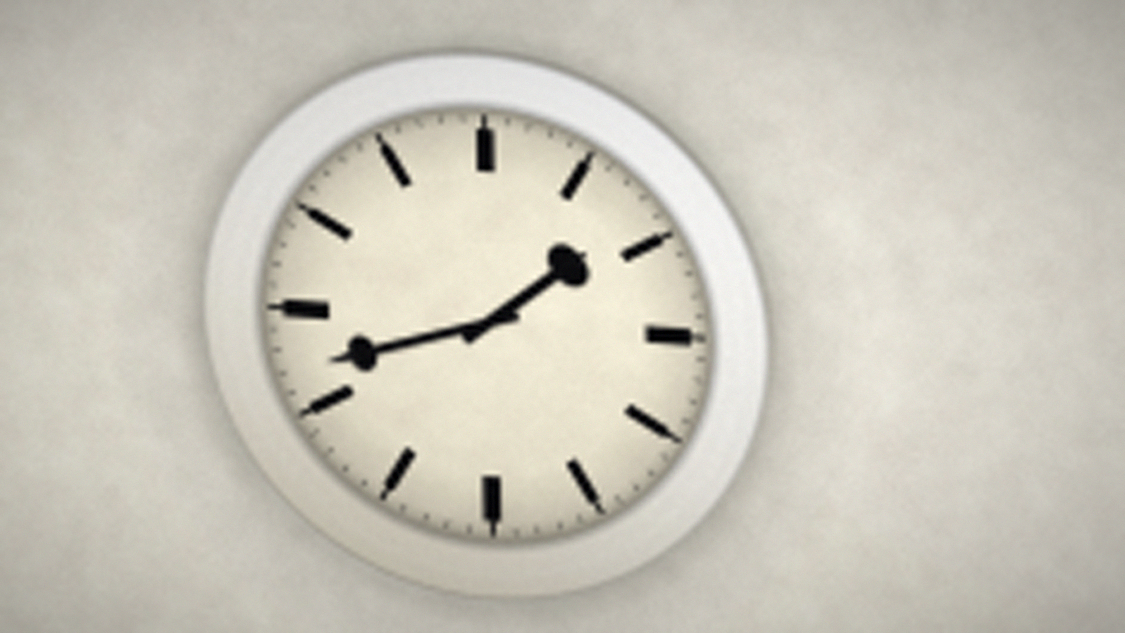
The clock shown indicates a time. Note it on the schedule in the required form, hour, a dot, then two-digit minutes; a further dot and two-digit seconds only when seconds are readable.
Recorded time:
1.42
